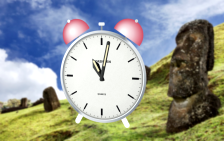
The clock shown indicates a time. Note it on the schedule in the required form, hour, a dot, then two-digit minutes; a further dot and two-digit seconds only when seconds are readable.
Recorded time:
11.02
